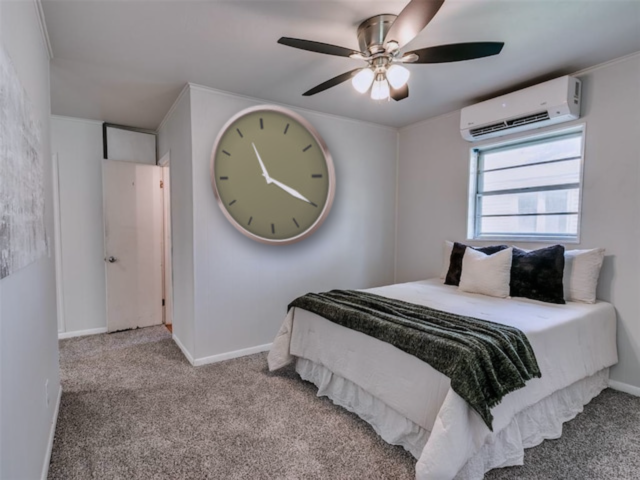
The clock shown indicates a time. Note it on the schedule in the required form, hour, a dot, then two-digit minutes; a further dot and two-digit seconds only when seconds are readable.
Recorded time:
11.20
